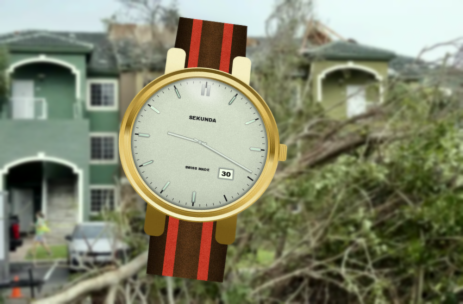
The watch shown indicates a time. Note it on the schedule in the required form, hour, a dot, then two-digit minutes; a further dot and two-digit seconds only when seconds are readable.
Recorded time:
9.19
